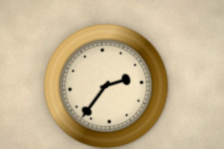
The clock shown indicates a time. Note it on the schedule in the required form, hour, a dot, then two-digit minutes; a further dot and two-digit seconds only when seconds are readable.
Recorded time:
2.37
